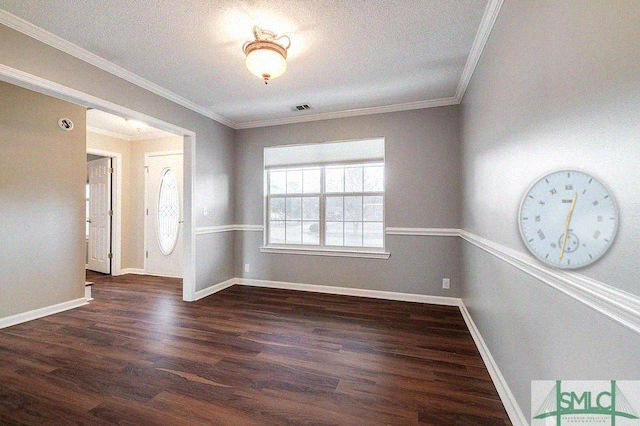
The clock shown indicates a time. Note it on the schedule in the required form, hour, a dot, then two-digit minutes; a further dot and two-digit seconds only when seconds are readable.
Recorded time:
12.32
